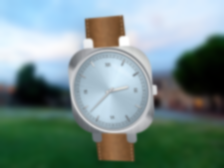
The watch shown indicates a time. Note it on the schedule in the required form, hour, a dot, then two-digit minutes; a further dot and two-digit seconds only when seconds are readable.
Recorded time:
2.38
